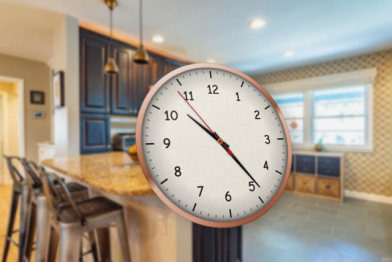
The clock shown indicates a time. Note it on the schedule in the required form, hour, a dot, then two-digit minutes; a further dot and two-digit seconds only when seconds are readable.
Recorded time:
10.23.54
